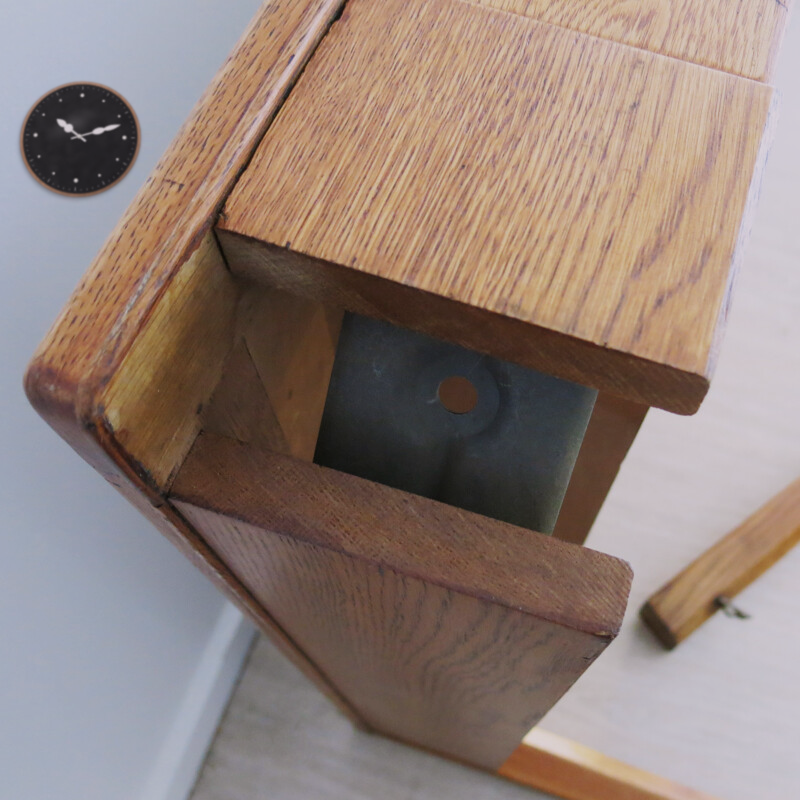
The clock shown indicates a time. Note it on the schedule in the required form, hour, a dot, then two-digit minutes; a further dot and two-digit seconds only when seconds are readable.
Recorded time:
10.12
